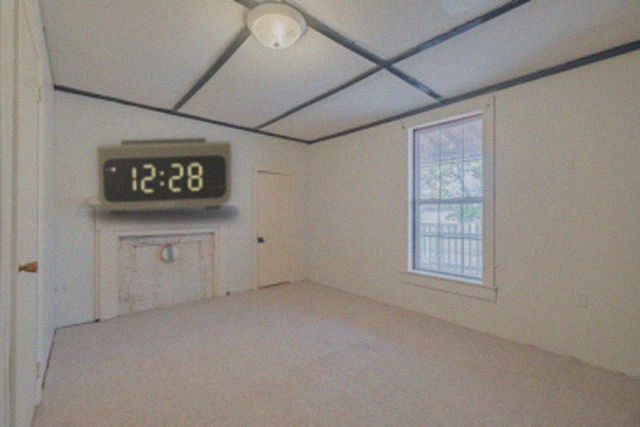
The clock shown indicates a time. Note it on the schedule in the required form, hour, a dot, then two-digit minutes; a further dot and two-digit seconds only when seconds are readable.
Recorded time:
12.28
